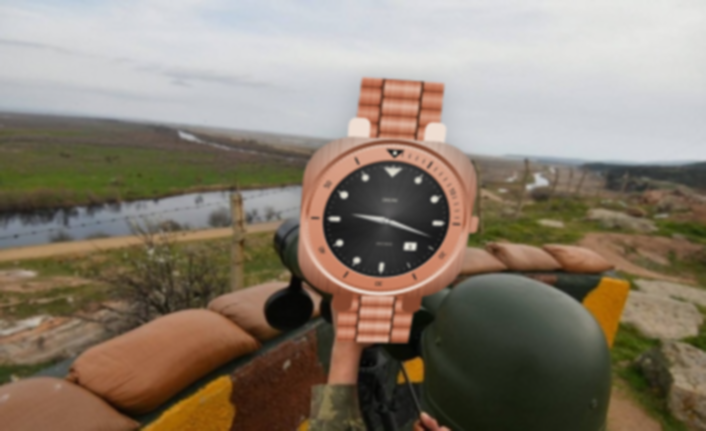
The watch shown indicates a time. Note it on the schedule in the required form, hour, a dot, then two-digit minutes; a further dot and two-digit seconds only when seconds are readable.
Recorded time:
9.18
